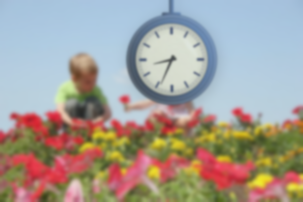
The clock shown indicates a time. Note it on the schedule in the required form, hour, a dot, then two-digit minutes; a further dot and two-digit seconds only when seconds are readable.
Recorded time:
8.34
